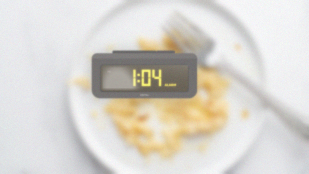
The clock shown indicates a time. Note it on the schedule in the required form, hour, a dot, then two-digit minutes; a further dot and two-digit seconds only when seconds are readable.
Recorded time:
1.04
